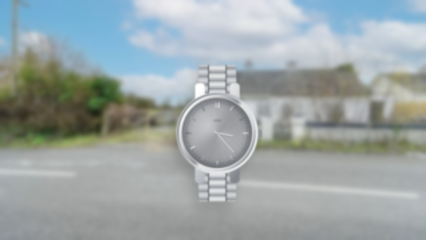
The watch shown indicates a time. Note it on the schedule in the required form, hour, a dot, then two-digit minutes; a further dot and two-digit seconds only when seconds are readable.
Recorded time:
3.23
